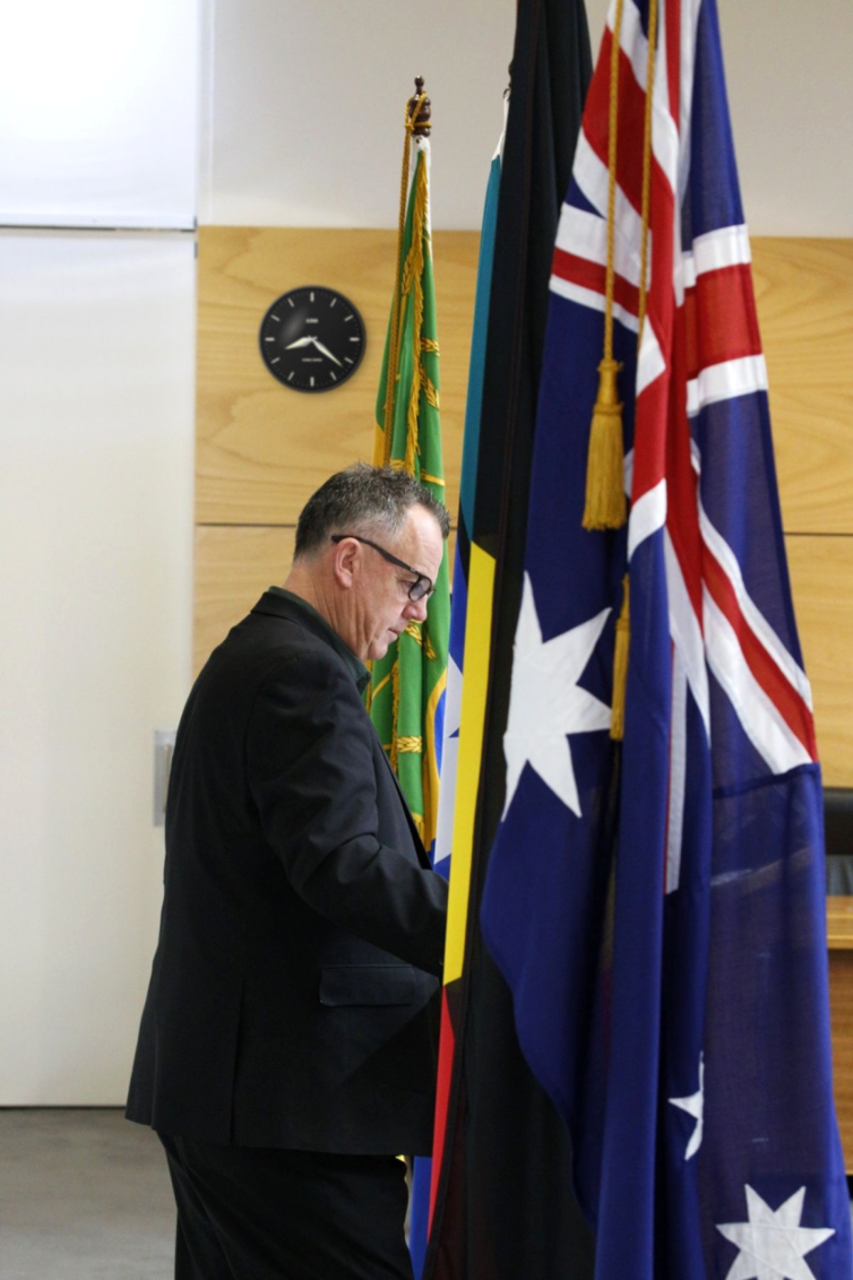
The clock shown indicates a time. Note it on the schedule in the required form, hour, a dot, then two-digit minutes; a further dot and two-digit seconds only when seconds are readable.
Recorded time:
8.22
